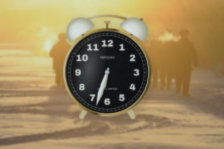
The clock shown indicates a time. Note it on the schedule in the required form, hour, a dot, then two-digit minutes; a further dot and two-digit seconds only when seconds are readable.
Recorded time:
6.33
